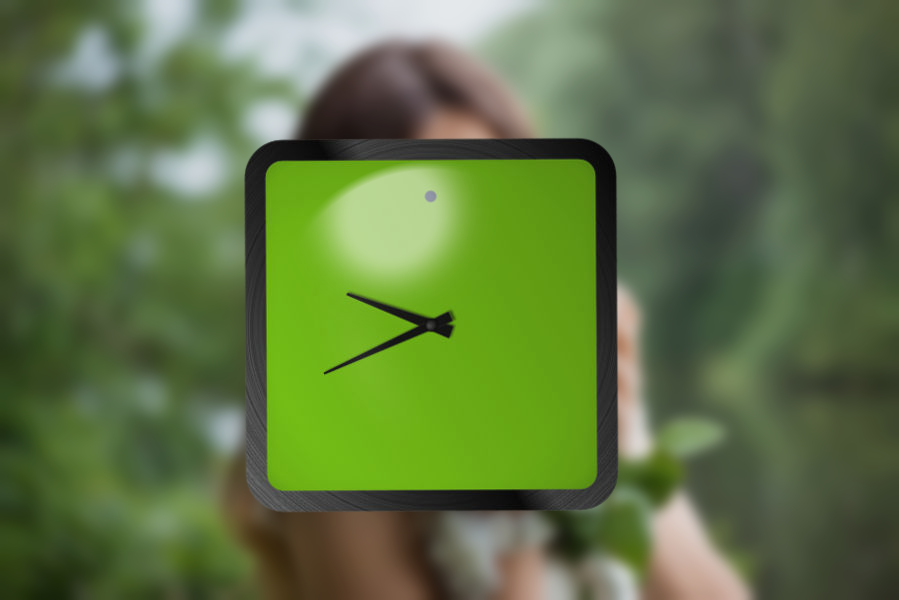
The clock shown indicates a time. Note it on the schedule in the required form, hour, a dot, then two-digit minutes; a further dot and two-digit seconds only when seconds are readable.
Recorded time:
9.41
